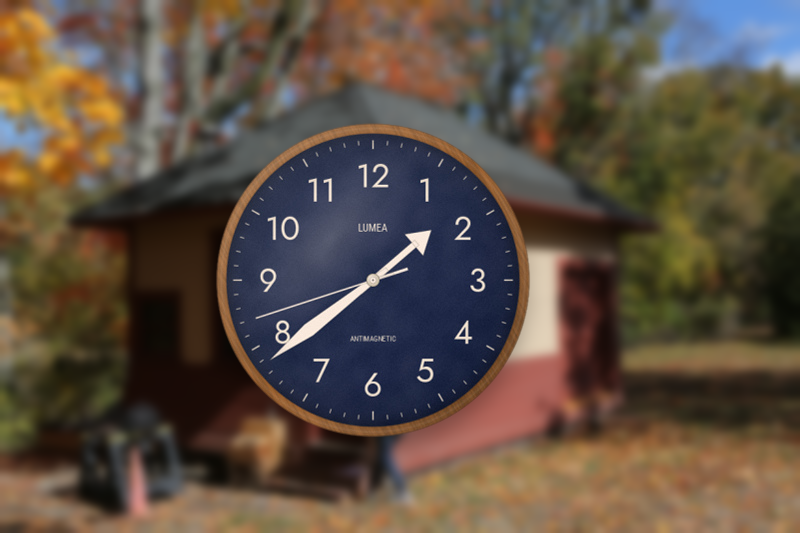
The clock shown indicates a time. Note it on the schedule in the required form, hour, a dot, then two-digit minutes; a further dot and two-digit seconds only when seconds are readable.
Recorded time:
1.38.42
